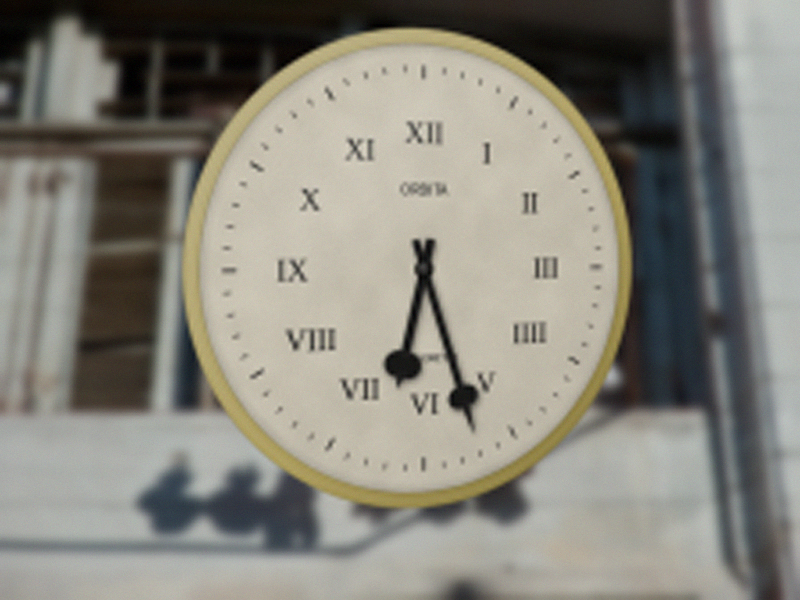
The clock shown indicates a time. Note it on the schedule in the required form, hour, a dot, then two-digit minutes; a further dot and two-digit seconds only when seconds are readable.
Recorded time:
6.27
